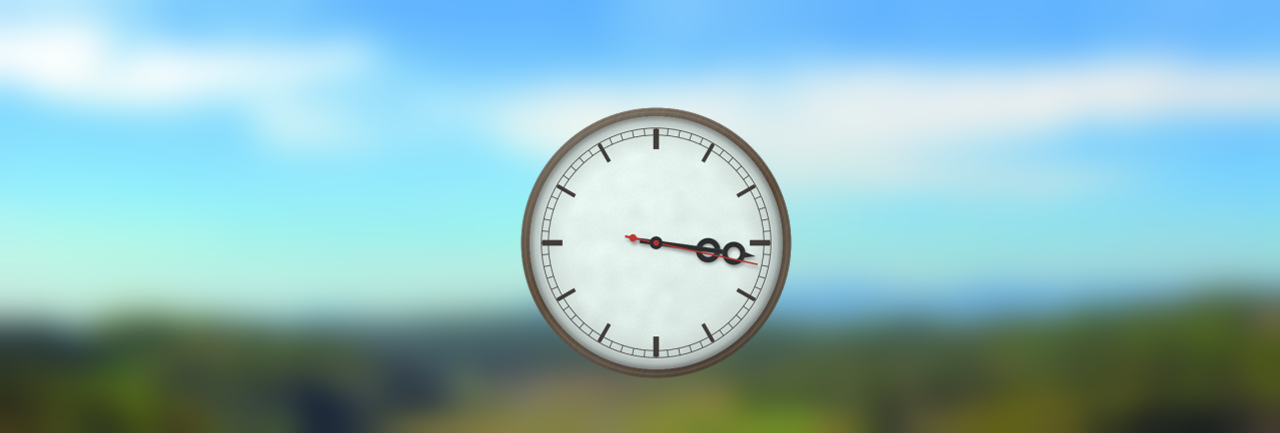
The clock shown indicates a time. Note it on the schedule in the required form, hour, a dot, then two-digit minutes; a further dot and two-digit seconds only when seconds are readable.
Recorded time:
3.16.17
